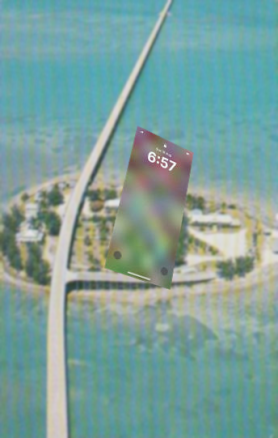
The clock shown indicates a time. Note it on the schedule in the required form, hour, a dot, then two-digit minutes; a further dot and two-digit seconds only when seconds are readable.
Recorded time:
6.57
